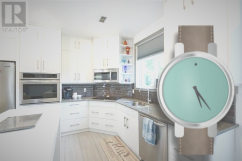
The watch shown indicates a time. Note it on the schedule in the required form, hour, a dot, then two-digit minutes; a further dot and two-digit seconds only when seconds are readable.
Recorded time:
5.24
